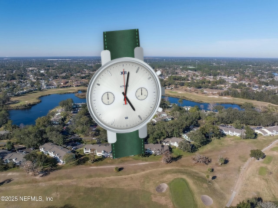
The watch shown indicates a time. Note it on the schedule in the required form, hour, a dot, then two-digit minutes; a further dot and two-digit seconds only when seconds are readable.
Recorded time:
5.02
